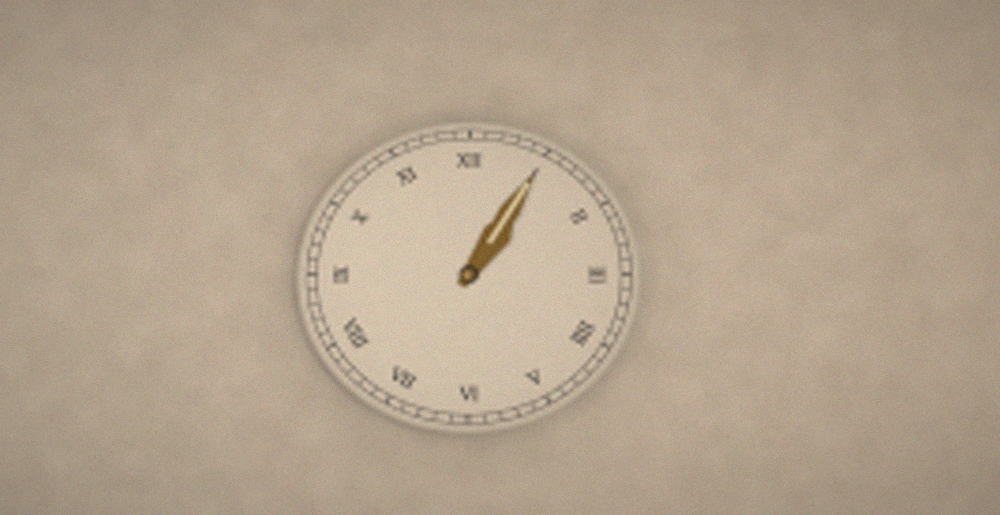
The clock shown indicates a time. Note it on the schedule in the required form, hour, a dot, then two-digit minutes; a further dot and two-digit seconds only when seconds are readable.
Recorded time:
1.05
